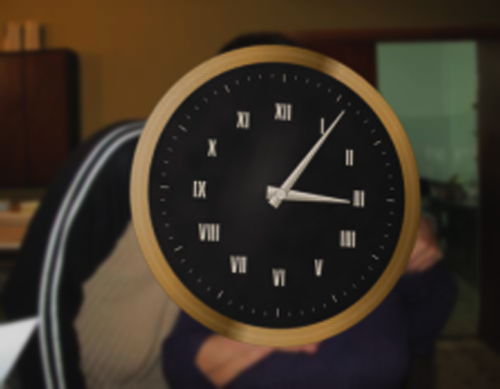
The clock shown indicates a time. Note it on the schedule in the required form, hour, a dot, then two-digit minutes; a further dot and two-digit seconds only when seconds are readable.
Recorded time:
3.06
